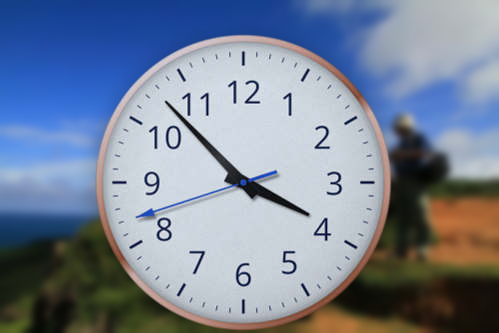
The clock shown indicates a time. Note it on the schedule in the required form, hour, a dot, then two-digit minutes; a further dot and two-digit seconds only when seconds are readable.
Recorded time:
3.52.42
